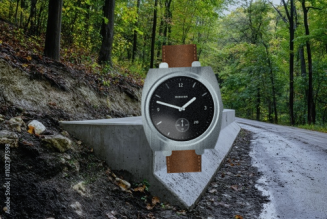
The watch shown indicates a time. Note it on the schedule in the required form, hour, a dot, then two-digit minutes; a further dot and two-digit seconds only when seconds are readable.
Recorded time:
1.48
